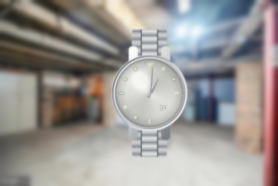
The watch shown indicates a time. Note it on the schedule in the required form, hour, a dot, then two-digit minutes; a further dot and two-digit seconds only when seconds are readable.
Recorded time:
1.01
